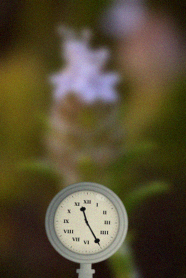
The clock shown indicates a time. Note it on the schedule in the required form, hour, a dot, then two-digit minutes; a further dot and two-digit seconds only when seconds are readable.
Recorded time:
11.25
